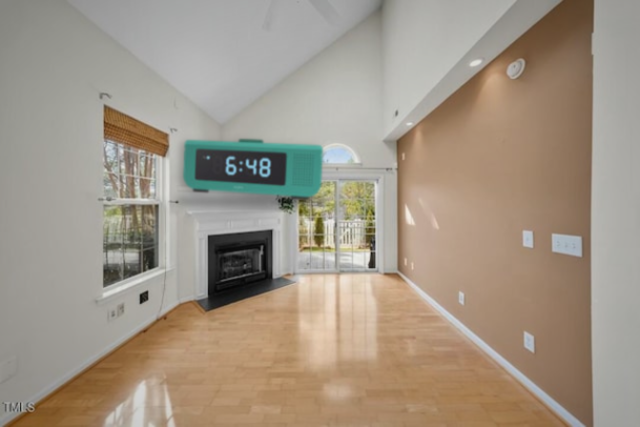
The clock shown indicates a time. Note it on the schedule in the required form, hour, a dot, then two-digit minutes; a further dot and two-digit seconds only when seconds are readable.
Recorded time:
6.48
